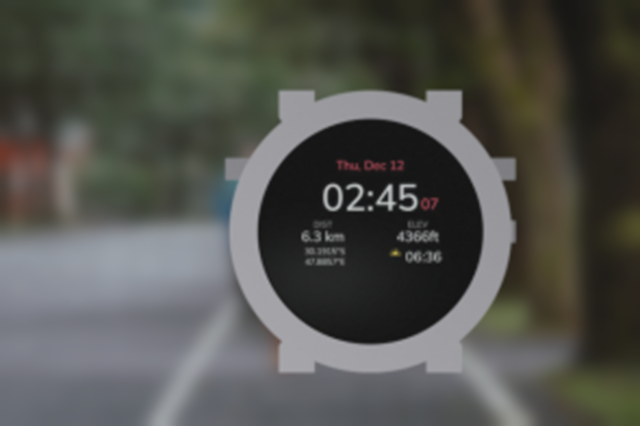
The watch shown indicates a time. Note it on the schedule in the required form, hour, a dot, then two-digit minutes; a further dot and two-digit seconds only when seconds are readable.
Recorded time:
2.45
